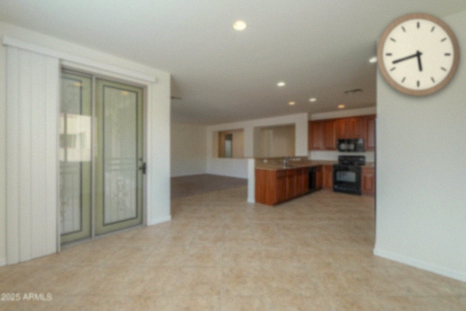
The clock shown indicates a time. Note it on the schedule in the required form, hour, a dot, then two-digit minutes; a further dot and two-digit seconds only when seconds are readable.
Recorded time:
5.42
